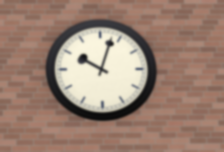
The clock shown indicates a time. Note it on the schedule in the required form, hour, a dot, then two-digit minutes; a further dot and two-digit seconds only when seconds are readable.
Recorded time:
10.03
